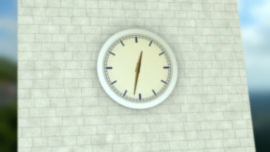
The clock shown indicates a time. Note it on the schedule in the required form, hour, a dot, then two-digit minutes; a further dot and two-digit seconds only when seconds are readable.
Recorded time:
12.32
